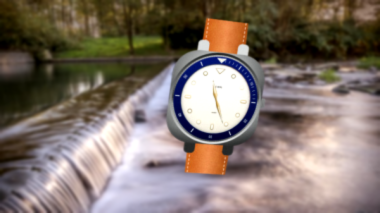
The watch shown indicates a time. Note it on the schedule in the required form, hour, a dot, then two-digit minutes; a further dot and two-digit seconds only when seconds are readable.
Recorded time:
11.26
